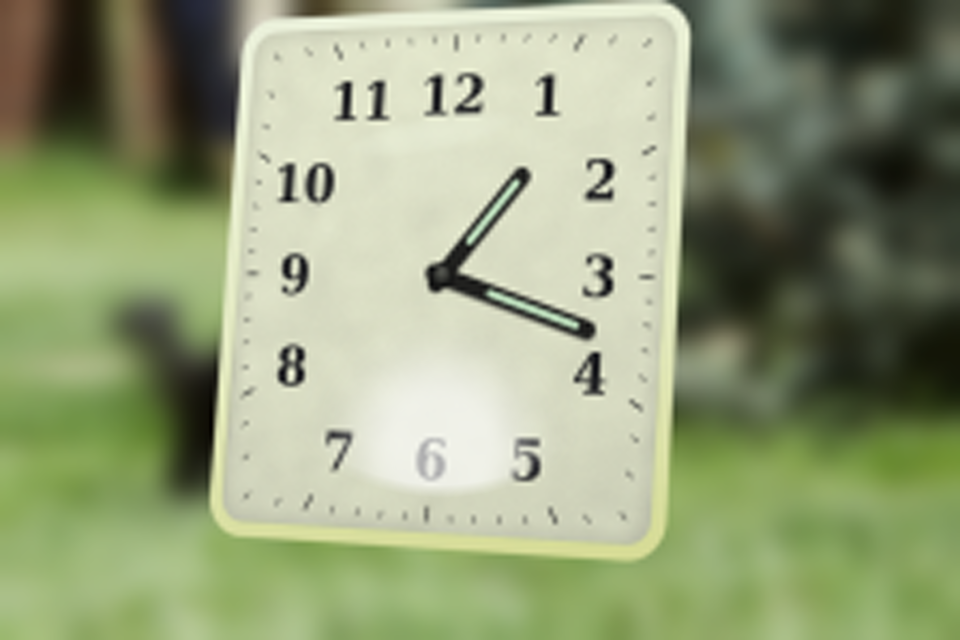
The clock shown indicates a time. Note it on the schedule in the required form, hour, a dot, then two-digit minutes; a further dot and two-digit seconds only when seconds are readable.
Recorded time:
1.18
